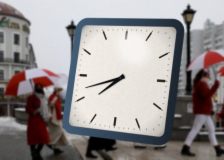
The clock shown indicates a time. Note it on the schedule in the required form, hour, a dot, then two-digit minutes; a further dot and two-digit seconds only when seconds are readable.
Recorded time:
7.42
